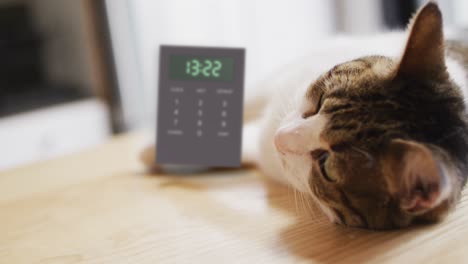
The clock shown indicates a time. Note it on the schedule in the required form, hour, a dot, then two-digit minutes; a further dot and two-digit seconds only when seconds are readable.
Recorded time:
13.22
